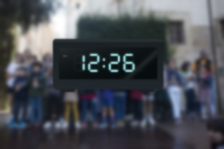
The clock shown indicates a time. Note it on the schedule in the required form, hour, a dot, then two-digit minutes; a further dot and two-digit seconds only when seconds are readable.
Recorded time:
12.26
